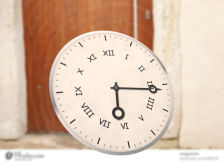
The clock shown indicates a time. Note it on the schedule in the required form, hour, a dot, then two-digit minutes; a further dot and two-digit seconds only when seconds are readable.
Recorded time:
6.16
